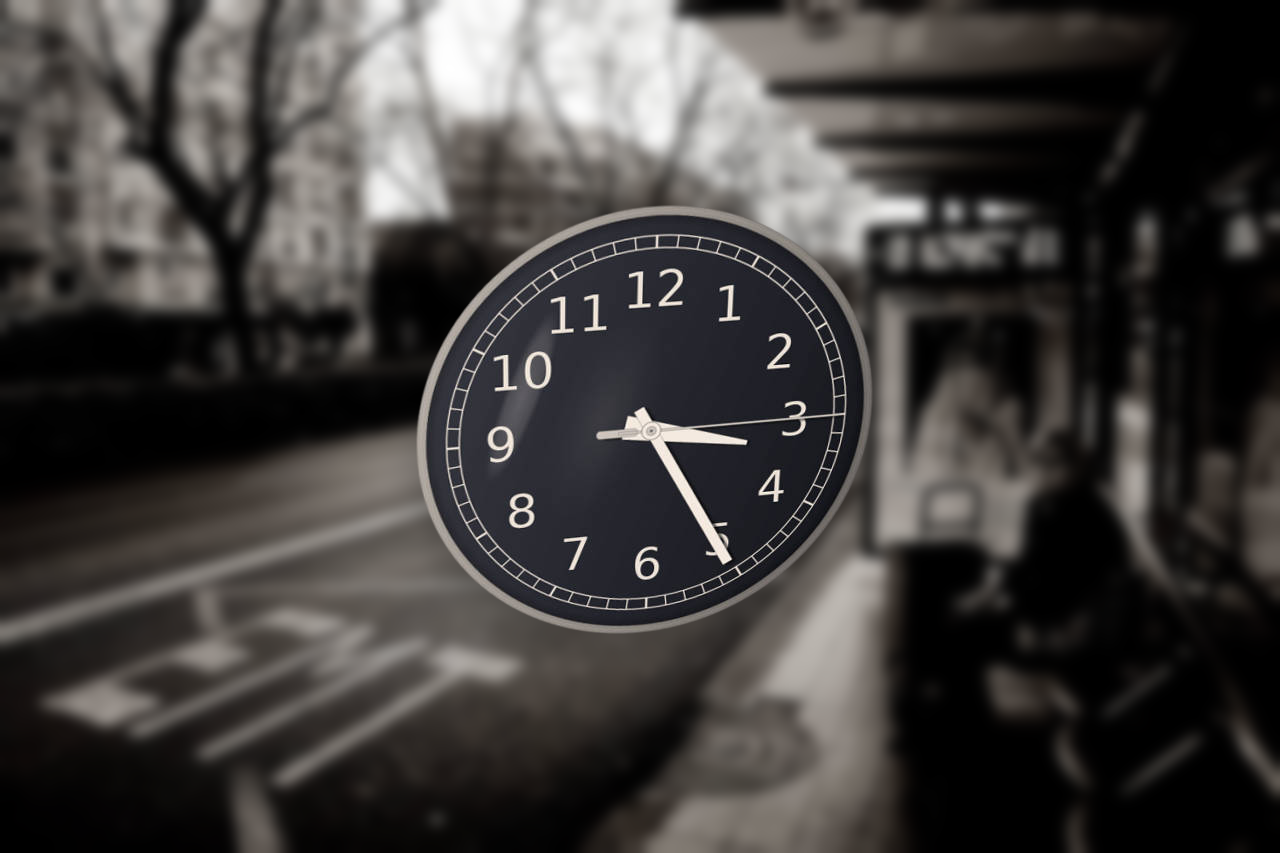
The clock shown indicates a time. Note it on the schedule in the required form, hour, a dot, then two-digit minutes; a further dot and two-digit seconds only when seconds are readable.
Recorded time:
3.25.15
